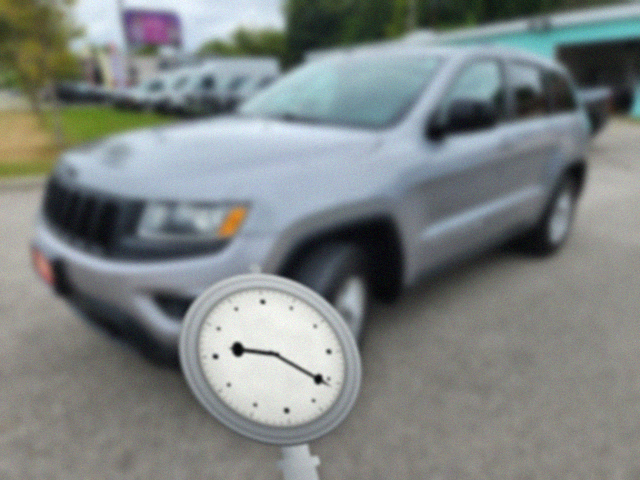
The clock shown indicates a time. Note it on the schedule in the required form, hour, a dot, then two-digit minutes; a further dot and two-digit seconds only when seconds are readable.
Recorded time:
9.21
